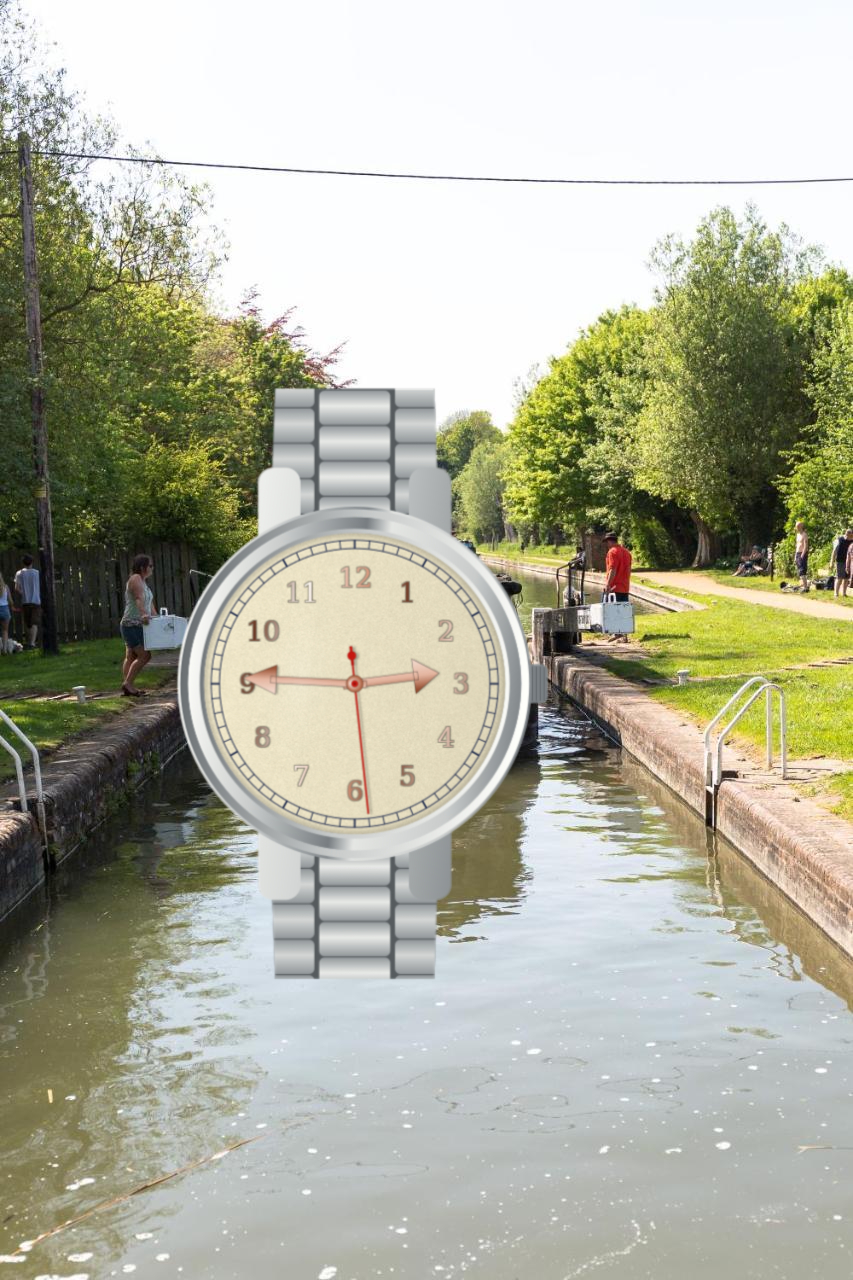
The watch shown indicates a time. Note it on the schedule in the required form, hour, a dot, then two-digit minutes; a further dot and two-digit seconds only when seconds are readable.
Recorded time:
2.45.29
